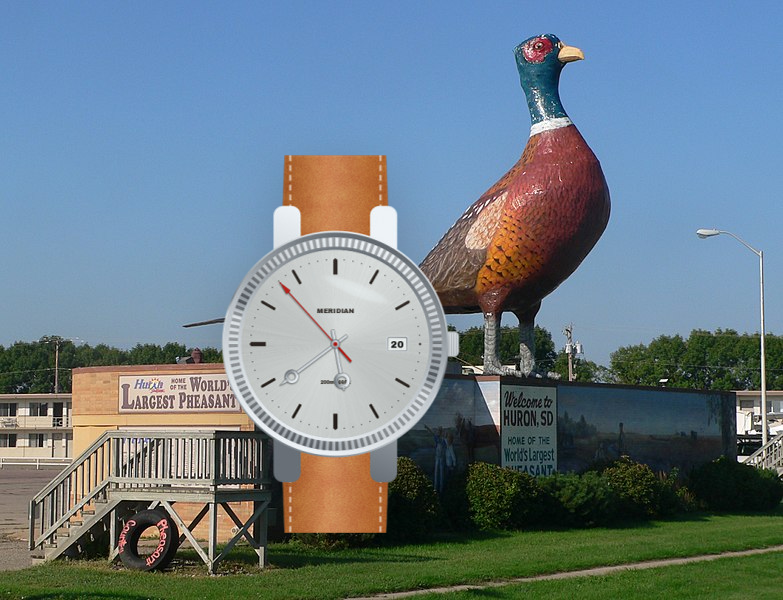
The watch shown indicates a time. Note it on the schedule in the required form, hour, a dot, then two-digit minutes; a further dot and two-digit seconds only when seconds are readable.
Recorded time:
5.38.53
